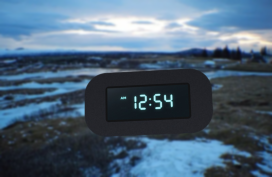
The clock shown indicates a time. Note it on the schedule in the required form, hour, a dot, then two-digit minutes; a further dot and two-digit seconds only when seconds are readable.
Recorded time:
12.54
